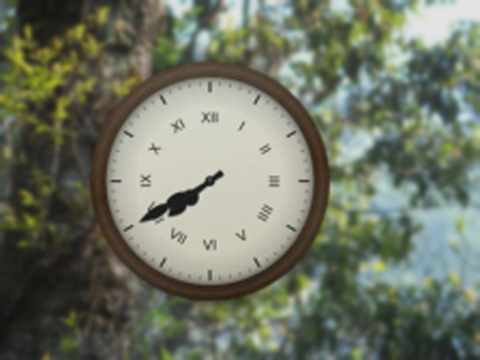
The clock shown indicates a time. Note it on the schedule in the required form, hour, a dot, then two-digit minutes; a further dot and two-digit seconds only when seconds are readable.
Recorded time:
7.40
